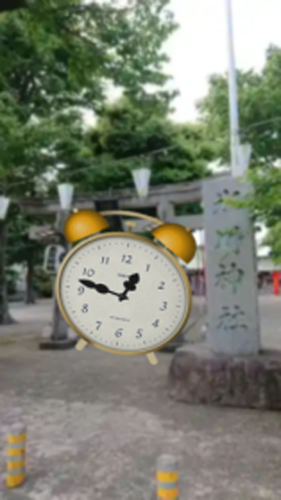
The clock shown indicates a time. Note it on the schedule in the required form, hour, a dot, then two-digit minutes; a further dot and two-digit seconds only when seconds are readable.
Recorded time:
12.47
